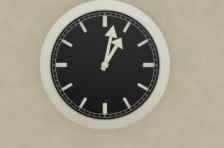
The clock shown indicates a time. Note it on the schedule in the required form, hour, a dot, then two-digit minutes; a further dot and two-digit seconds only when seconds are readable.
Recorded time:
1.02
